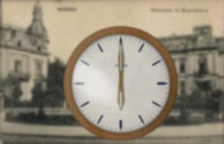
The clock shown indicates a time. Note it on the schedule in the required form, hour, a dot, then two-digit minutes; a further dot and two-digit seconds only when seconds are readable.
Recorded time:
6.00
